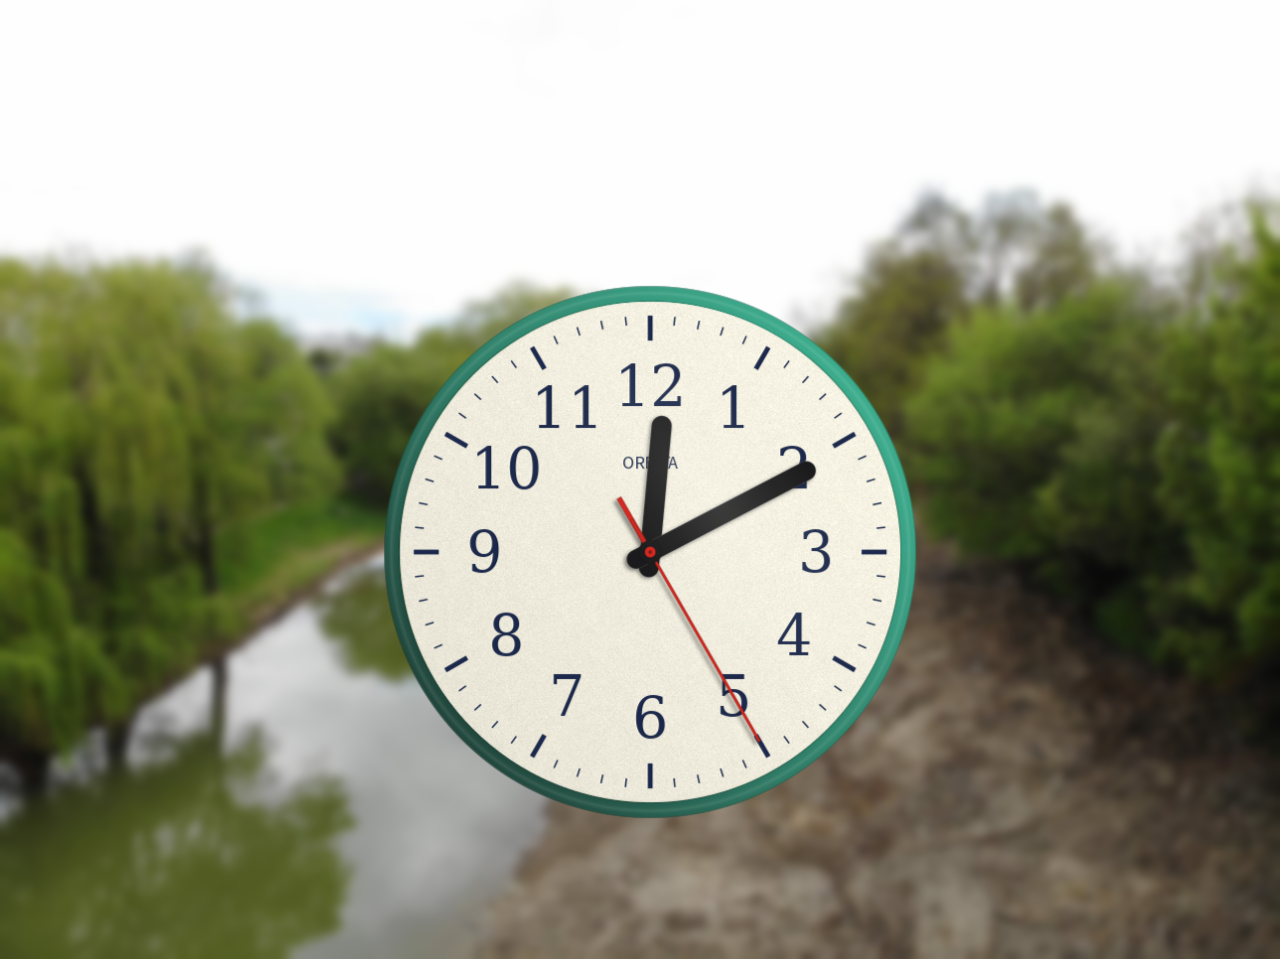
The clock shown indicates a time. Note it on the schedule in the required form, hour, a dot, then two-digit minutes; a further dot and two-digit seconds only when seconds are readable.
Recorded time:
12.10.25
